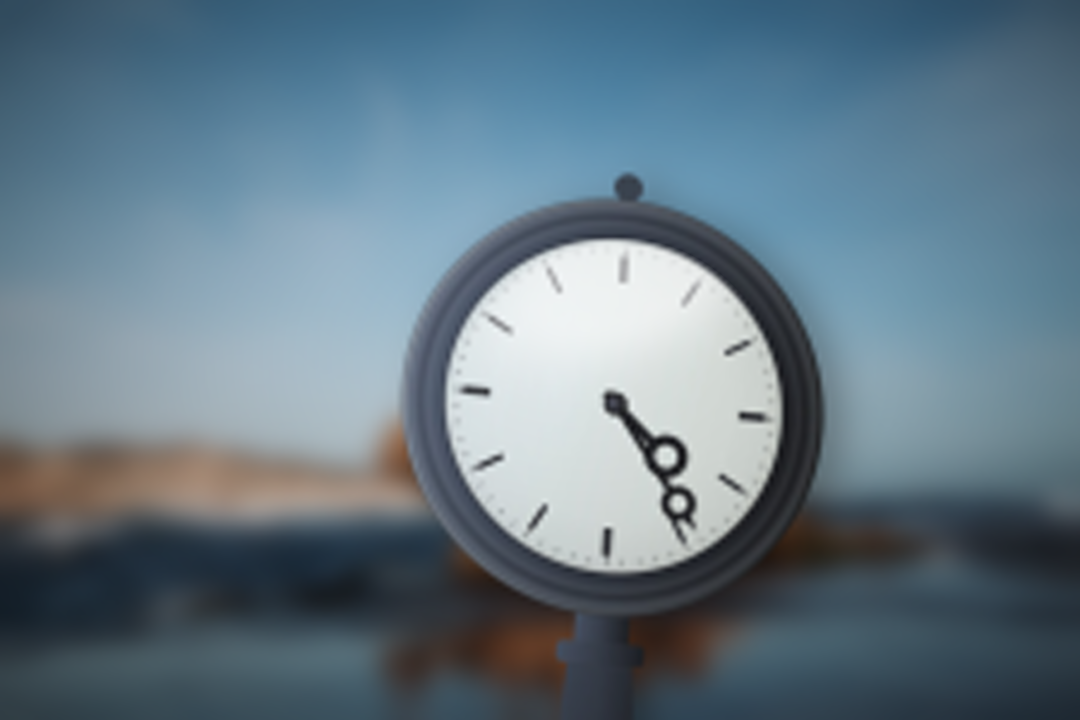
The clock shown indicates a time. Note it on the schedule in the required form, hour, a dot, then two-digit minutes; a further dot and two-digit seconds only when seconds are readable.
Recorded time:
4.24
